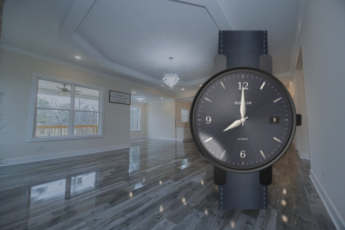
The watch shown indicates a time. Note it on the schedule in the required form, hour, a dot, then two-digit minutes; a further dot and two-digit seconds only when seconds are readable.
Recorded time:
8.00
